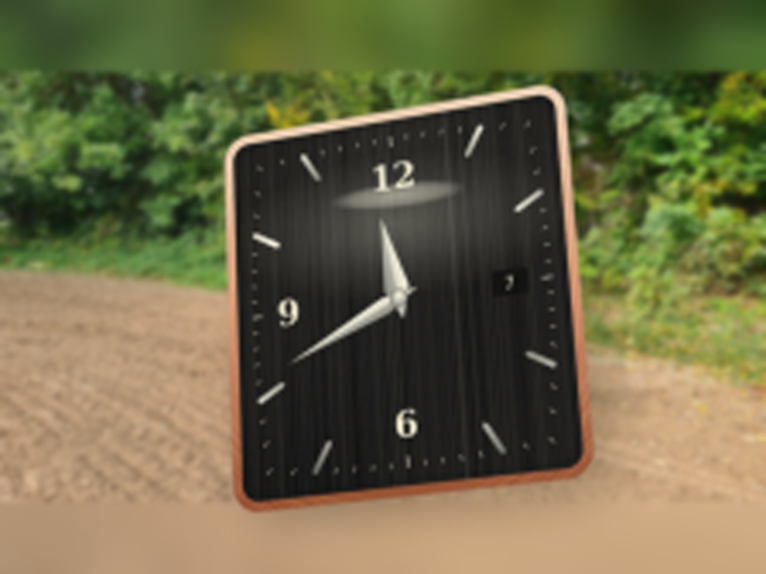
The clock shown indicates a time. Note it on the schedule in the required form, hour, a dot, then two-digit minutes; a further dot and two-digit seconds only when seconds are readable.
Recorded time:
11.41
